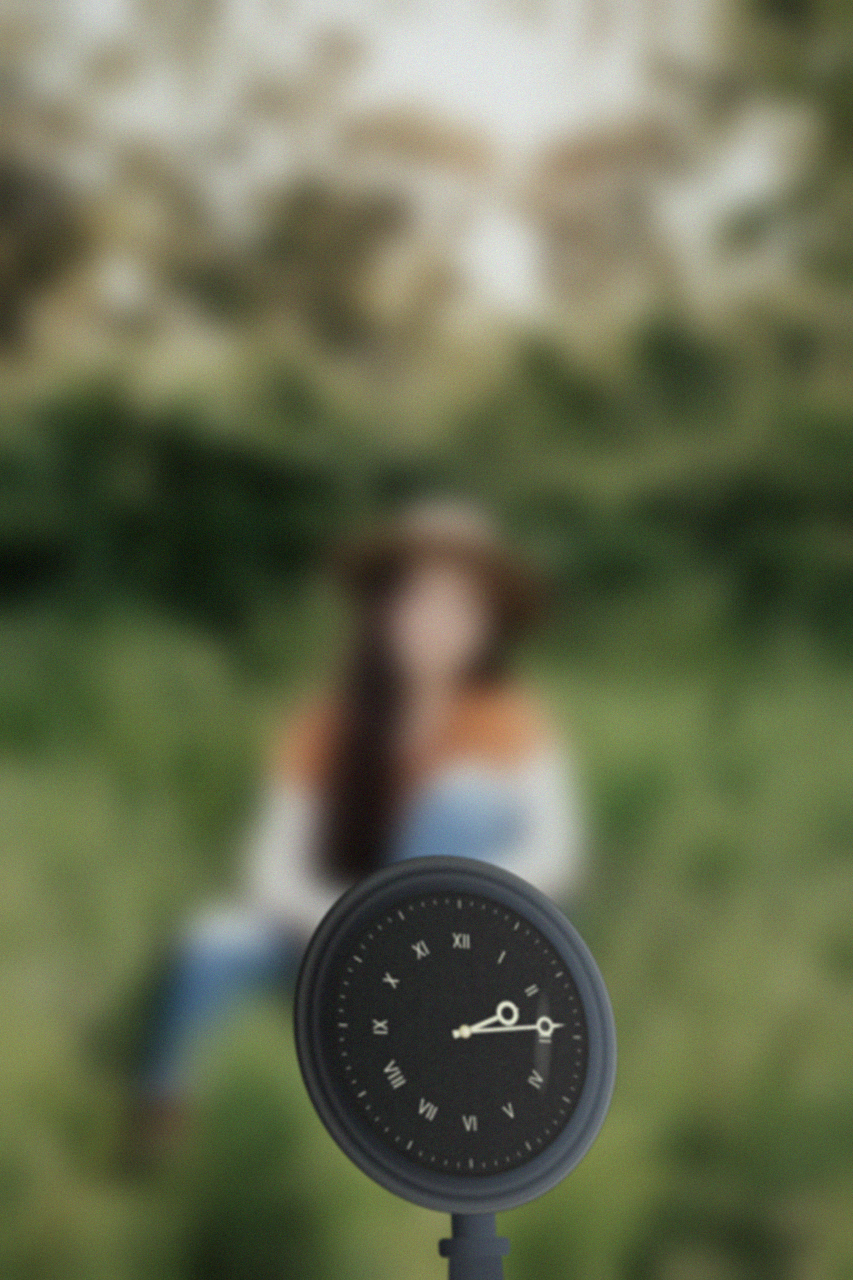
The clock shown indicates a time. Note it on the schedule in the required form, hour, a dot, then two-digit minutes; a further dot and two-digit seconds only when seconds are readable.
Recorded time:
2.14
